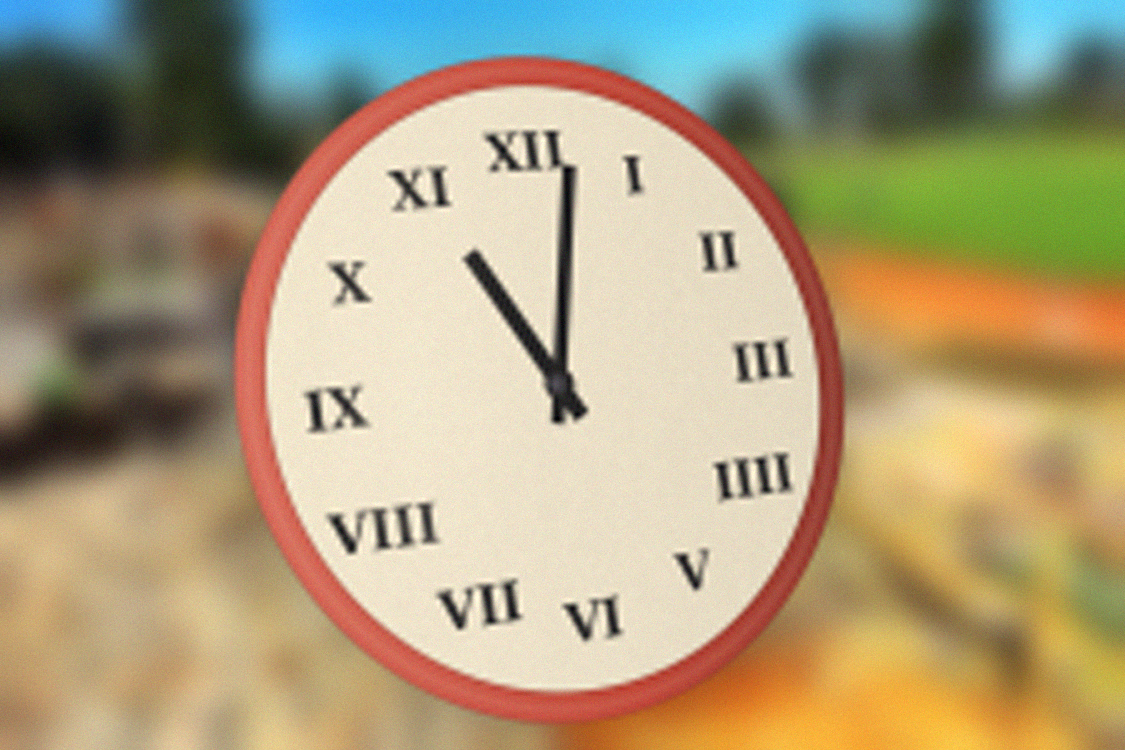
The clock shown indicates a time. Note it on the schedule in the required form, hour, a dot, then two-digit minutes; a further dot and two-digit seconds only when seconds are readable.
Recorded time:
11.02
